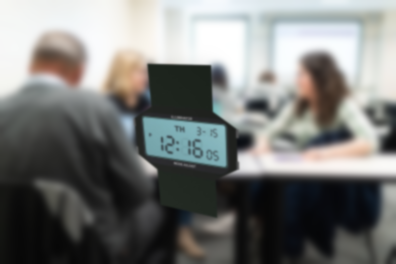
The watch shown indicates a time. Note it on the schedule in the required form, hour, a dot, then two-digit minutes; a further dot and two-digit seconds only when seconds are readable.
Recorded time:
12.16
